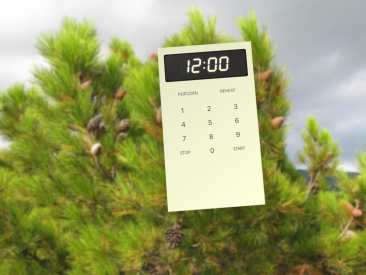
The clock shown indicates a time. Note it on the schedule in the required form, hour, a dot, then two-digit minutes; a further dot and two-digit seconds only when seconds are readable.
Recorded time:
12.00
